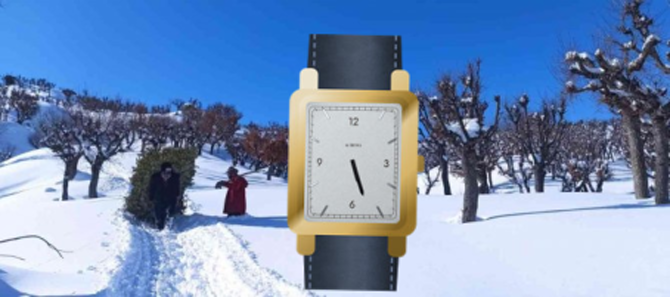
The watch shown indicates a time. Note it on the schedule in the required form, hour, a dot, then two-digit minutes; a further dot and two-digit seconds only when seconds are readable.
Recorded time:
5.27
